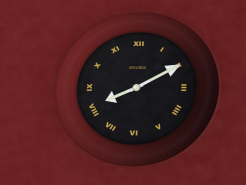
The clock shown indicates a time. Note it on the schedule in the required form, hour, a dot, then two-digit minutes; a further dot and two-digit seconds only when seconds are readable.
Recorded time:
8.10
